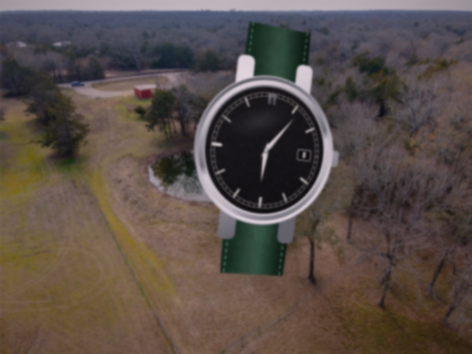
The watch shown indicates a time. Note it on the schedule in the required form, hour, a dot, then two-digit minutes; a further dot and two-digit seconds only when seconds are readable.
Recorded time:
6.06
